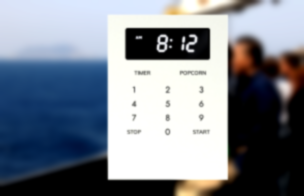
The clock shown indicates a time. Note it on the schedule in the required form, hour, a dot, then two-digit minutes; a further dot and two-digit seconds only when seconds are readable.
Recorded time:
8.12
